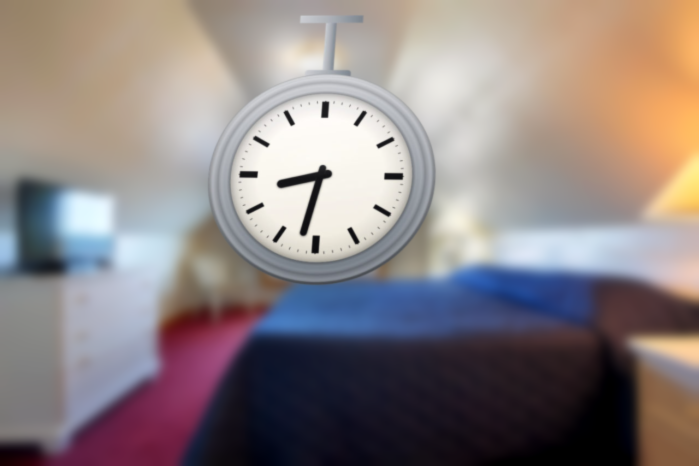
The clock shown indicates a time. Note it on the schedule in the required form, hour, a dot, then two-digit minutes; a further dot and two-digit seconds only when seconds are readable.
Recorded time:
8.32
